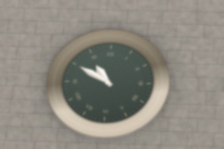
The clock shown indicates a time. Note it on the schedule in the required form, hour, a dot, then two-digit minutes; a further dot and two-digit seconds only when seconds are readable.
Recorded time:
10.50
